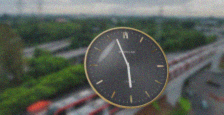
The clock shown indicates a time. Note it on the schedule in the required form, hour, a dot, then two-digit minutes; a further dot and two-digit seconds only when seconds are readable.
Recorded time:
5.57
